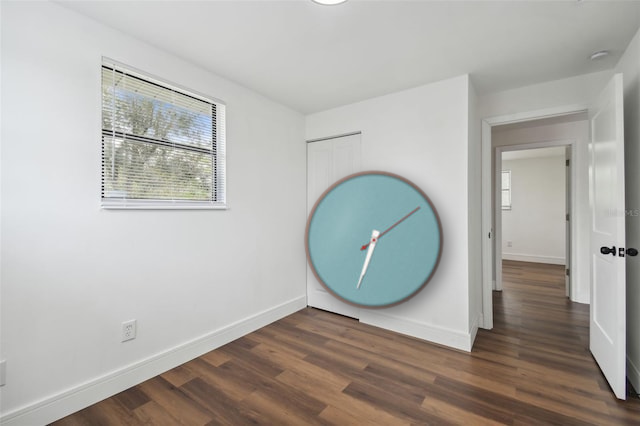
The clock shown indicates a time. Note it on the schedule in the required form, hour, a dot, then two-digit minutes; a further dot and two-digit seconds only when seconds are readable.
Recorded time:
6.33.09
